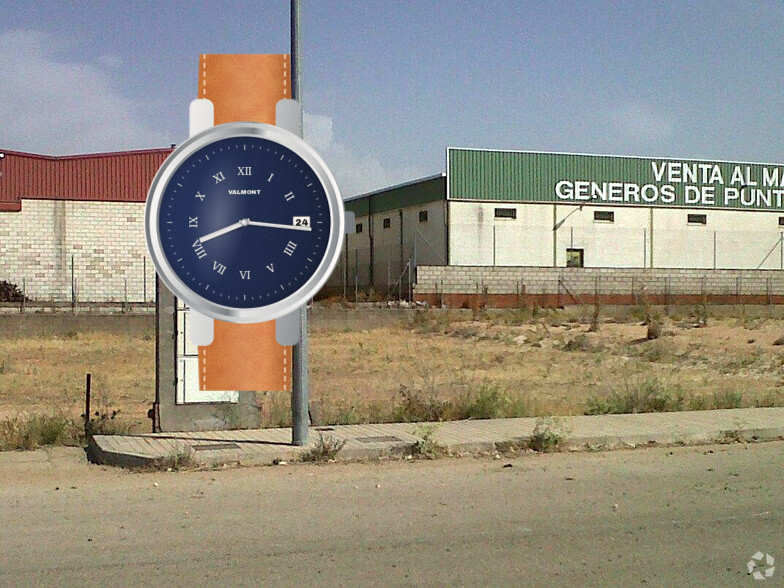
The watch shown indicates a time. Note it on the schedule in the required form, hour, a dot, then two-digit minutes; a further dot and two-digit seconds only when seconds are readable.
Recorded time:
8.16
